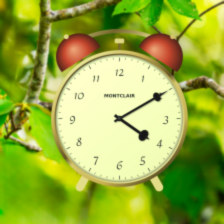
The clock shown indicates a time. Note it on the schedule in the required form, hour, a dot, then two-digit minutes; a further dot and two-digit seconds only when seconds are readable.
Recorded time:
4.10
